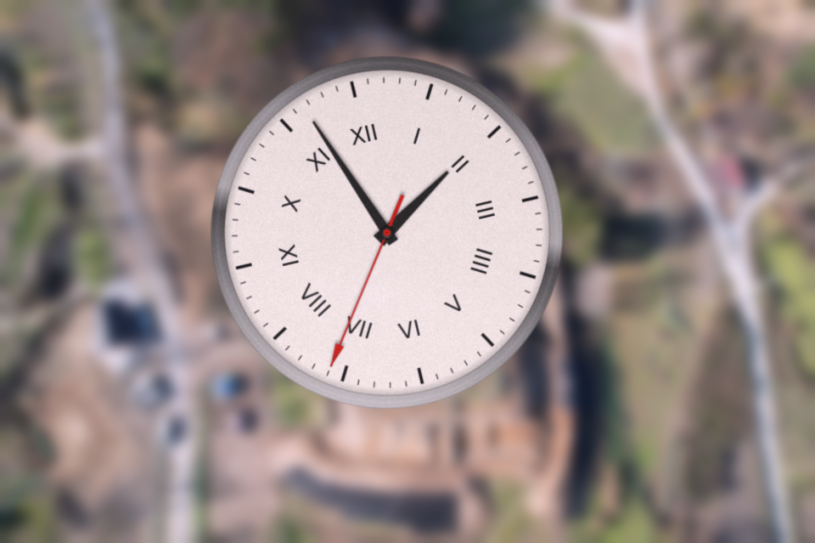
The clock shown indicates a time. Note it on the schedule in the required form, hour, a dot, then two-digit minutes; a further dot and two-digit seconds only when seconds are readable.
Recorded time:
1.56.36
